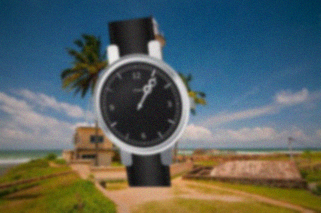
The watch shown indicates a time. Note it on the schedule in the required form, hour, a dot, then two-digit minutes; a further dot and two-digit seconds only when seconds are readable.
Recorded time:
1.06
